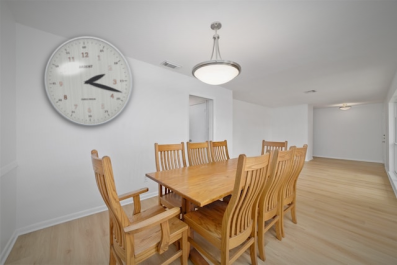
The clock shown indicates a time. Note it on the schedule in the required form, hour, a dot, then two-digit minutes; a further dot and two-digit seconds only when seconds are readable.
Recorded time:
2.18
